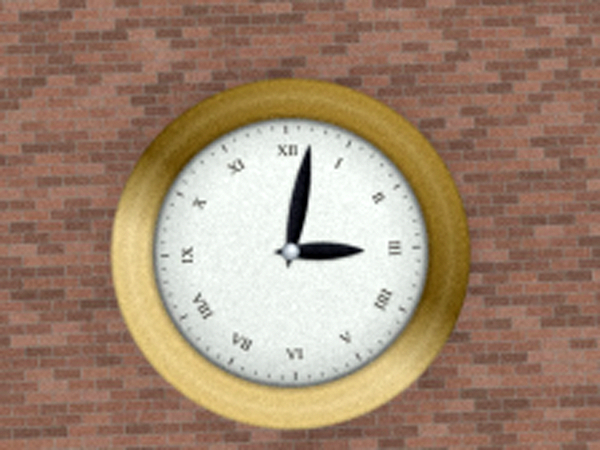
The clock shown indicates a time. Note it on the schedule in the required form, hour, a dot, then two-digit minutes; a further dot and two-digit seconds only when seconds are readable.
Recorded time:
3.02
